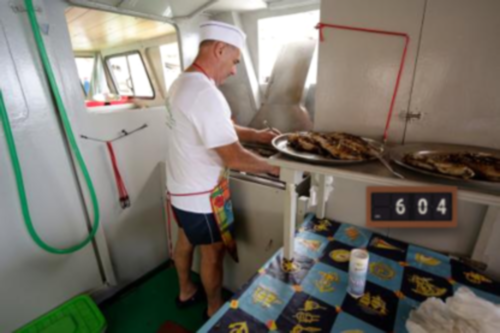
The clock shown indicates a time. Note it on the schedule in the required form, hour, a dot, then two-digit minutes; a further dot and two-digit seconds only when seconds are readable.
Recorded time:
6.04
